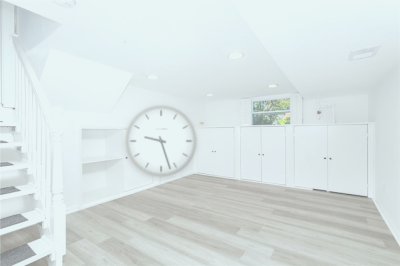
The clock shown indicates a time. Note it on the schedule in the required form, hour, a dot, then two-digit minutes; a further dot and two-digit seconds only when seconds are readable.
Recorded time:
9.27
